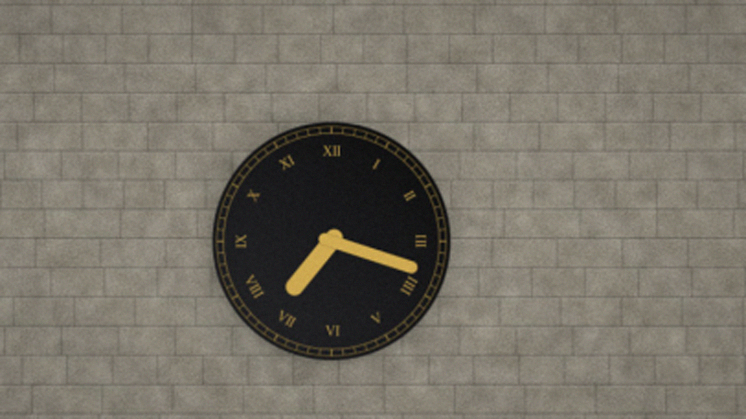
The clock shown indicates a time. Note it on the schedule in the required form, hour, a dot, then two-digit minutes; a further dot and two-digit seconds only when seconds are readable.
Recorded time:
7.18
